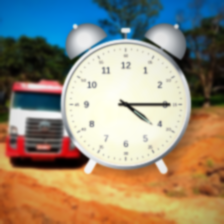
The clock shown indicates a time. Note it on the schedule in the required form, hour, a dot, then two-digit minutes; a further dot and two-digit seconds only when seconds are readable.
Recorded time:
4.15
